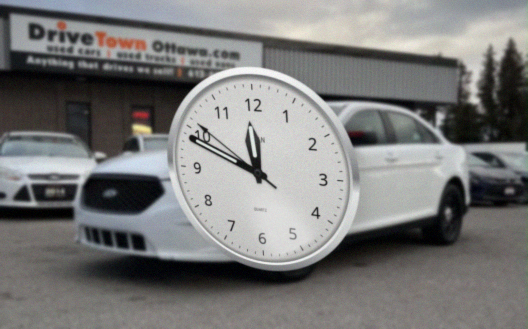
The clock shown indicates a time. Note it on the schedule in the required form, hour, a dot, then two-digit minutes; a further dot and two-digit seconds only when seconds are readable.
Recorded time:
11.48.51
